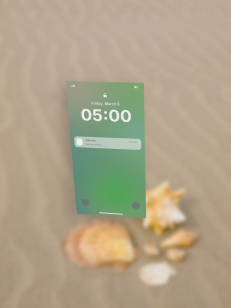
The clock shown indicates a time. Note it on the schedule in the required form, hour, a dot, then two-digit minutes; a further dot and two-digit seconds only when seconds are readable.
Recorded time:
5.00
